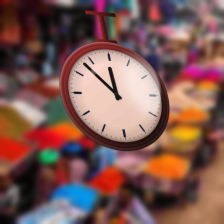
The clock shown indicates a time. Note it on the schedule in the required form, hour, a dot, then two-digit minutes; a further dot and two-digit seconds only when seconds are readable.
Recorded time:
11.53
